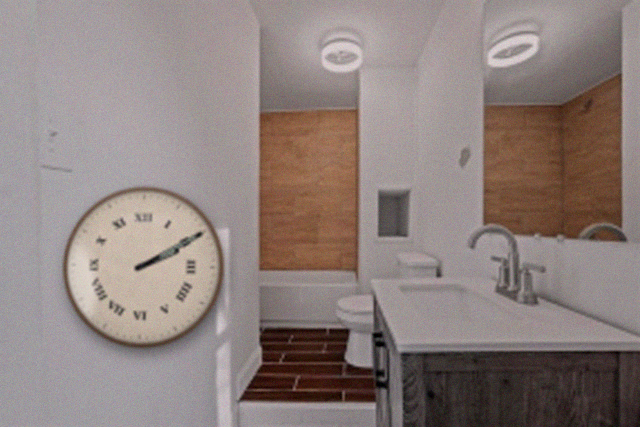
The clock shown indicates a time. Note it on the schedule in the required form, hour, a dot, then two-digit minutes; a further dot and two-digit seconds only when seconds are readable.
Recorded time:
2.10
